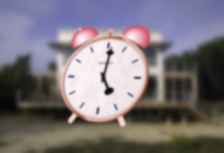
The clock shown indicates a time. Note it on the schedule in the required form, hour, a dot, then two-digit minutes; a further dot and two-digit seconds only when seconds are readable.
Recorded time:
5.01
